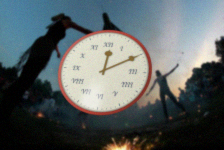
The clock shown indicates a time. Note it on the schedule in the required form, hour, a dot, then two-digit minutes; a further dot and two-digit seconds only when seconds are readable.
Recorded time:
12.10
